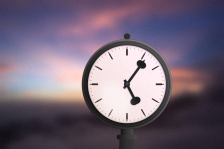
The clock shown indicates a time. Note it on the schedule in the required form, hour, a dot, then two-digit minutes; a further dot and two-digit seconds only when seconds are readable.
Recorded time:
5.06
